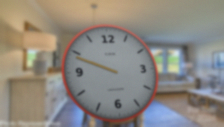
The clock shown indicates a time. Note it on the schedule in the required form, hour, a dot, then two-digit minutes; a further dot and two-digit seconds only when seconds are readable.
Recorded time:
9.49
